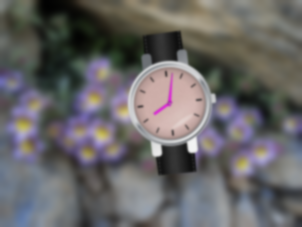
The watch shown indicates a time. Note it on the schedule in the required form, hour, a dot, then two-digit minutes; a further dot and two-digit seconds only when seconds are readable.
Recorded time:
8.02
